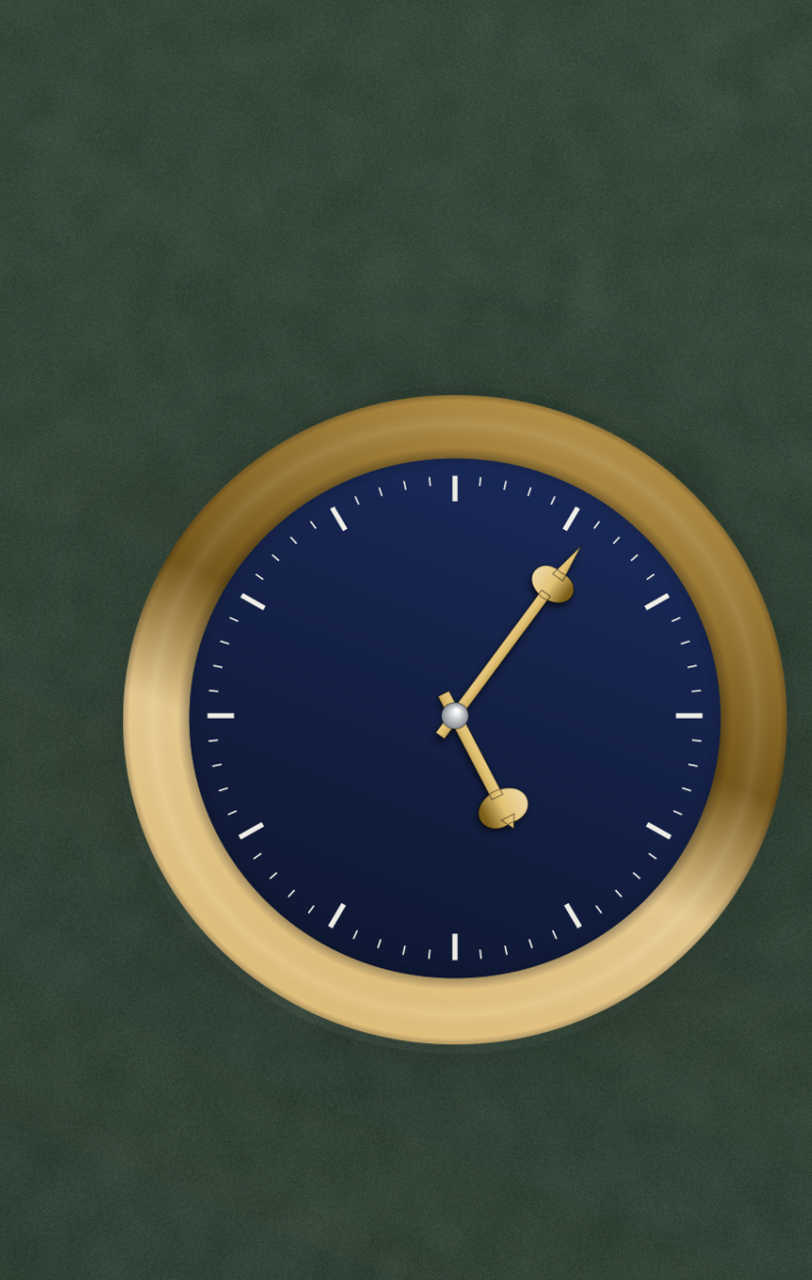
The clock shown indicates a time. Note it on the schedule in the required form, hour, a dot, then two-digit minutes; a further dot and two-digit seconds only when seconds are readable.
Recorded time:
5.06
